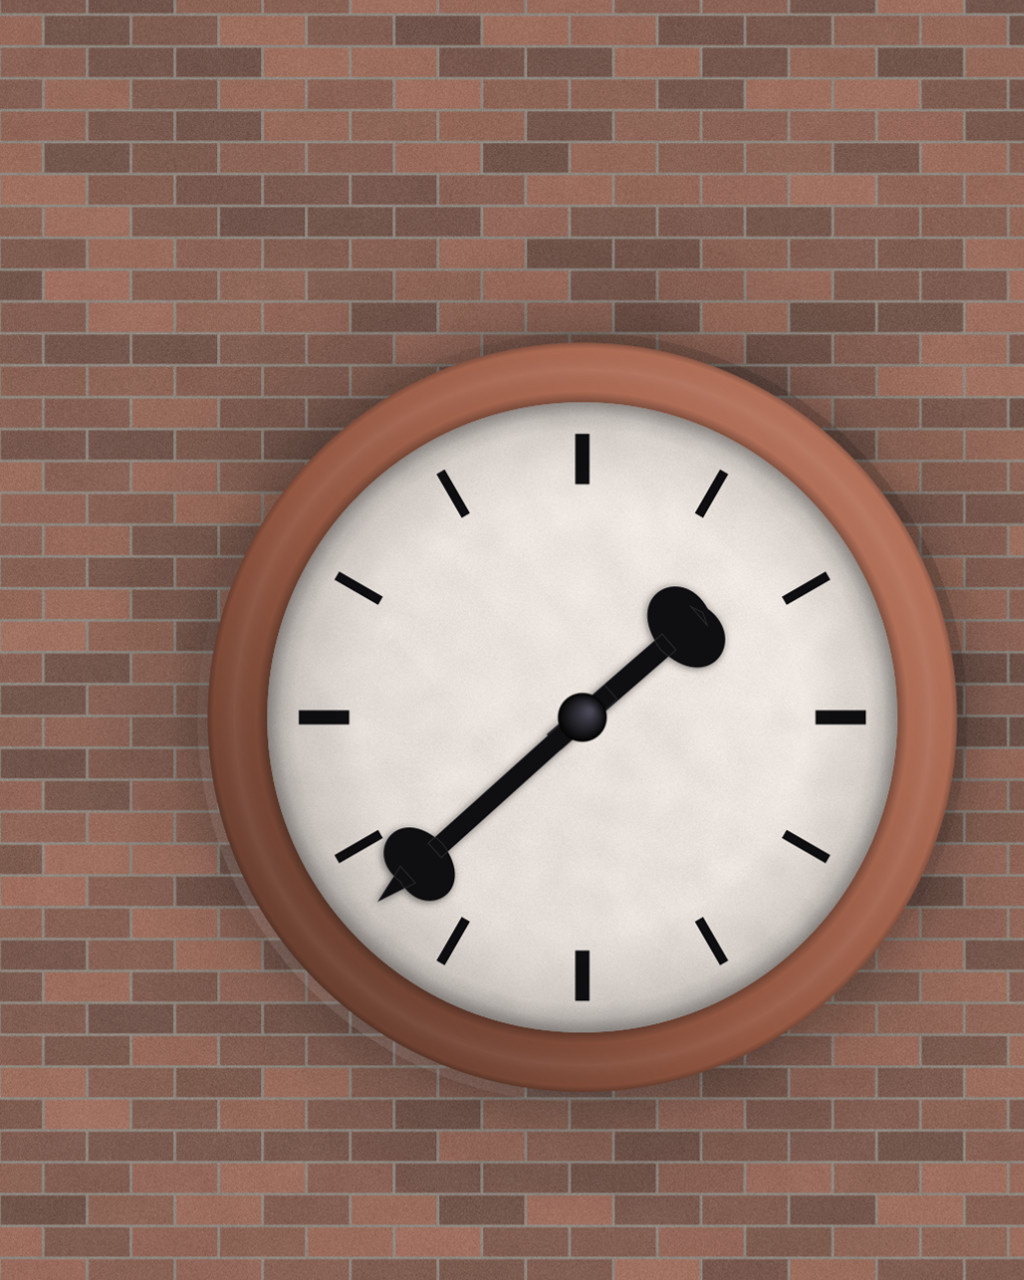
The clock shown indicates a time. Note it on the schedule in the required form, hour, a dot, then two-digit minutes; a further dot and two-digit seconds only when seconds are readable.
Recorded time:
1.38
